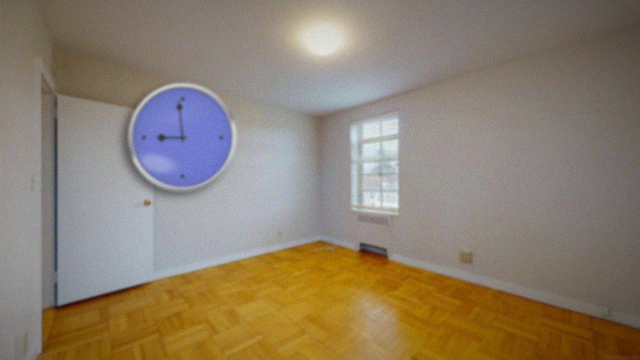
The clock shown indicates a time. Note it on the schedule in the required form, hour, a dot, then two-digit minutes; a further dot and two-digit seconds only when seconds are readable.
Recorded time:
8.59
